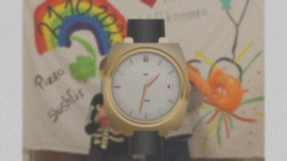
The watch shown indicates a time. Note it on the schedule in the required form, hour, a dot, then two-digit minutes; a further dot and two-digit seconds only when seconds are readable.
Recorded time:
1.32
